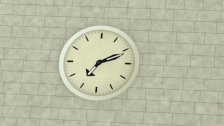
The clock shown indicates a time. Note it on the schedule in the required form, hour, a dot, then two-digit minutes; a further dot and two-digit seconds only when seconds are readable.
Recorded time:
7.11
